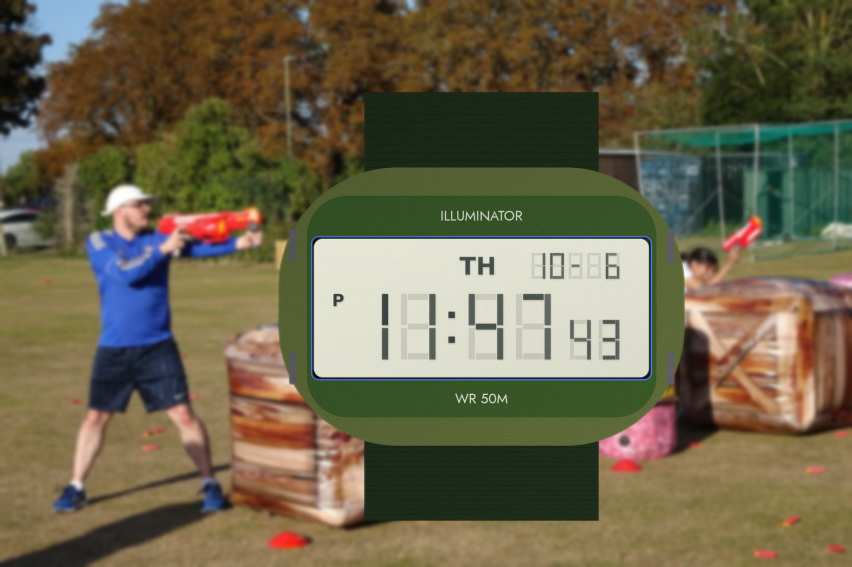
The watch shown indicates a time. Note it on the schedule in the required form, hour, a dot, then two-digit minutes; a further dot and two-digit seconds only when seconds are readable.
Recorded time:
11.47.43
